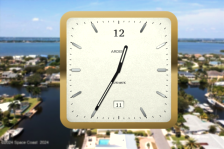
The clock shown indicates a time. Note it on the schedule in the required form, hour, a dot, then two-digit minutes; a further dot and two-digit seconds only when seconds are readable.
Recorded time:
12.35
